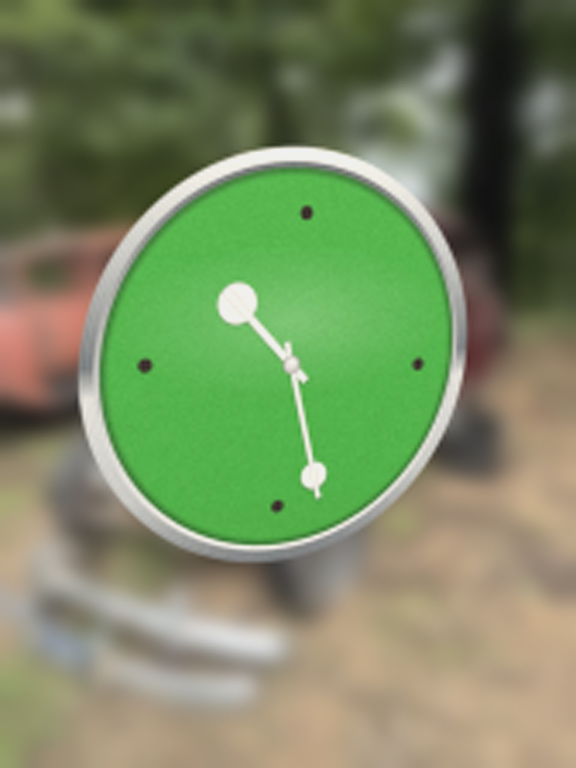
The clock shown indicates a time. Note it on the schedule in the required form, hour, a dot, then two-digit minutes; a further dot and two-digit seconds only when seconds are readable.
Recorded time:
10.27
